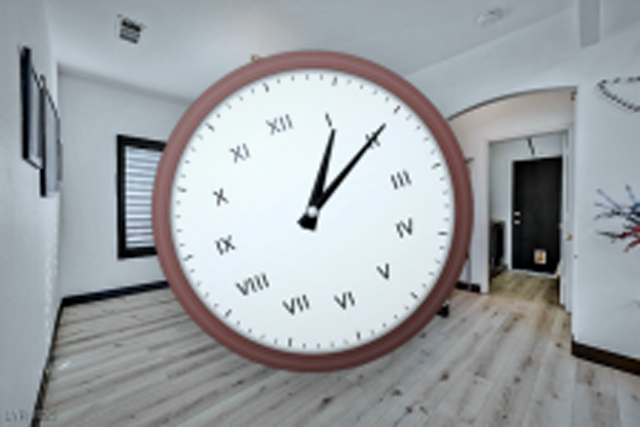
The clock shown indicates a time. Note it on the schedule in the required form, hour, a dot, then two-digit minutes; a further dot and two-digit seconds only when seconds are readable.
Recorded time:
1.10
